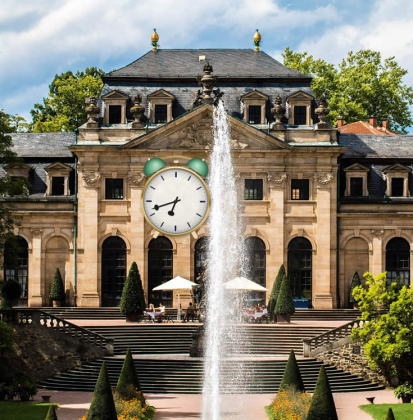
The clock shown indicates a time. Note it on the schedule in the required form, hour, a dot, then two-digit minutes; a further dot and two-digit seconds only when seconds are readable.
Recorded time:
6.42
